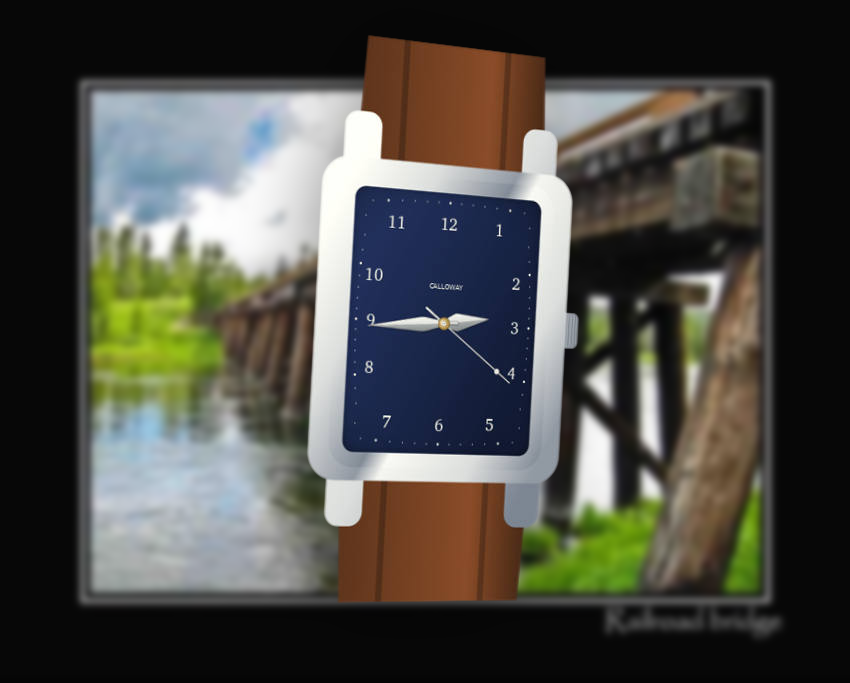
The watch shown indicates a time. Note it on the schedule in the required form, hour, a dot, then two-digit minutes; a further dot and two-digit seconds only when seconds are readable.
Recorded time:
2.44.21
